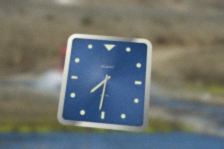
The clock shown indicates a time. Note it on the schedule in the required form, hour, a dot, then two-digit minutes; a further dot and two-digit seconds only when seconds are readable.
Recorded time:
7.31
